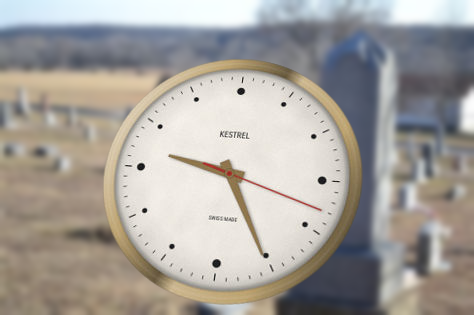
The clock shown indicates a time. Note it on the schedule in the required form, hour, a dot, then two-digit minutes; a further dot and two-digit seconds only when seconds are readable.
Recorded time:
9.25.18
